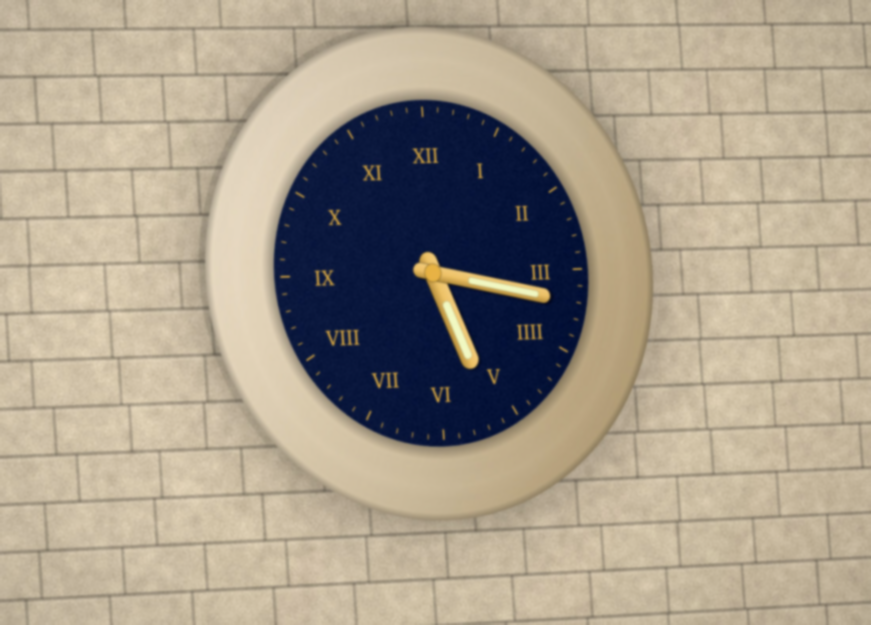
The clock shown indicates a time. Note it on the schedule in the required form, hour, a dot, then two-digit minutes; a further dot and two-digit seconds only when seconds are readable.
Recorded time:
5.17
